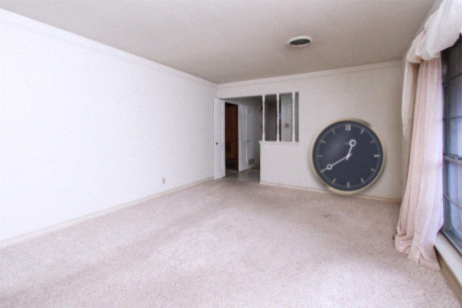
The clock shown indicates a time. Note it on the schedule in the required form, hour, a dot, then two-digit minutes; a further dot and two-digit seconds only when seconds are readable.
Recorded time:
12.40
